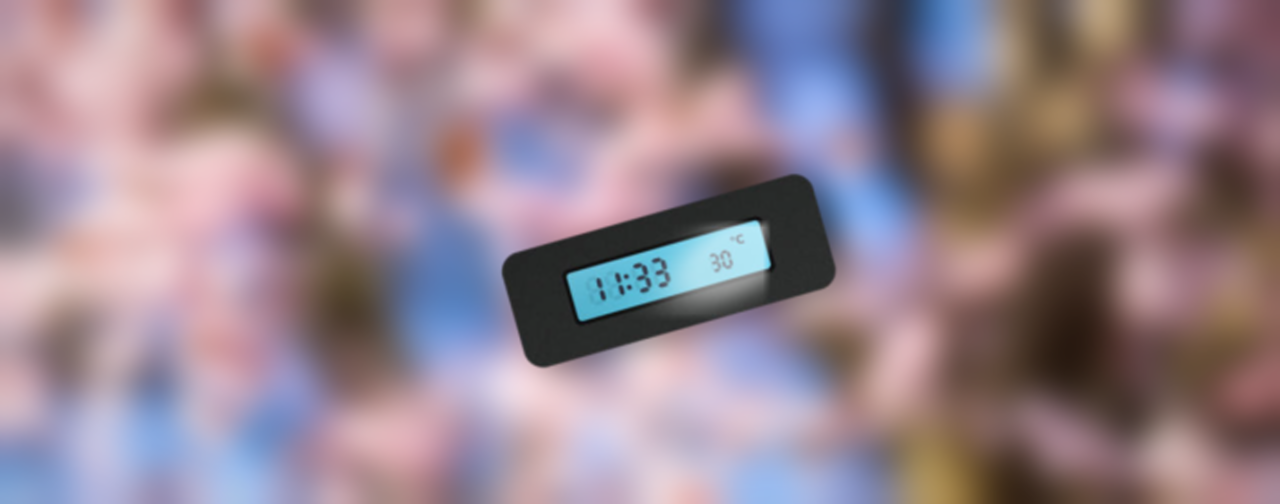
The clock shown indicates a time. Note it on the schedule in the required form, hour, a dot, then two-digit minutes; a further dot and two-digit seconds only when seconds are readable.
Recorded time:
11.33
